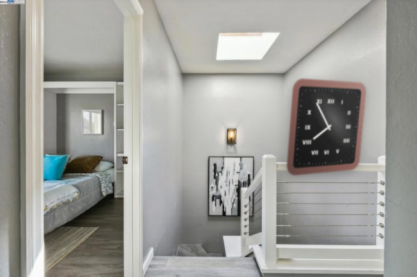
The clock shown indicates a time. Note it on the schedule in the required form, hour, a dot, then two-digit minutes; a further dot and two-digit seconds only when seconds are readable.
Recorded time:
7.54
